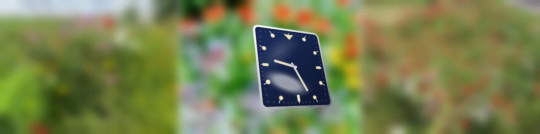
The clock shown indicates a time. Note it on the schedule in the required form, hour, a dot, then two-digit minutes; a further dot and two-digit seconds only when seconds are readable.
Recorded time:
9.26
